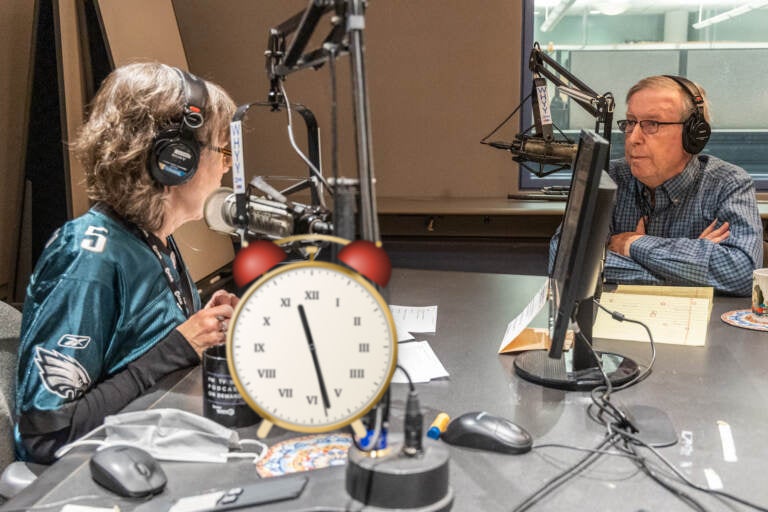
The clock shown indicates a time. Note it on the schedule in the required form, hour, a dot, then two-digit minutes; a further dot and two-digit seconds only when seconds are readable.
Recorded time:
11.27.28
